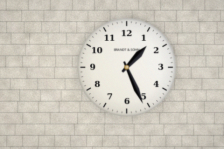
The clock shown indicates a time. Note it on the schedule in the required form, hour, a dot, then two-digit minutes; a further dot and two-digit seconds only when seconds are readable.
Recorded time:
1.26
